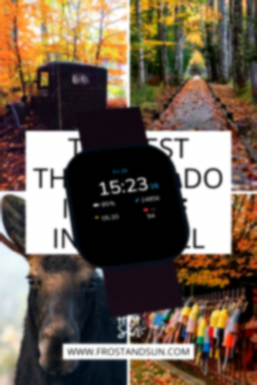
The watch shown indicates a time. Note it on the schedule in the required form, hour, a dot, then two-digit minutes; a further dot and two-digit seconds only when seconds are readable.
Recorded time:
15.23
